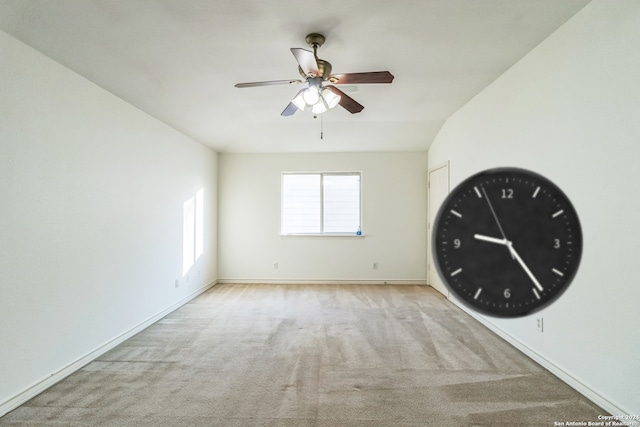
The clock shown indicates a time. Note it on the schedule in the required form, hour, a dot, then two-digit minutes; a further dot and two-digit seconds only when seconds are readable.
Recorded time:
9.23.56
